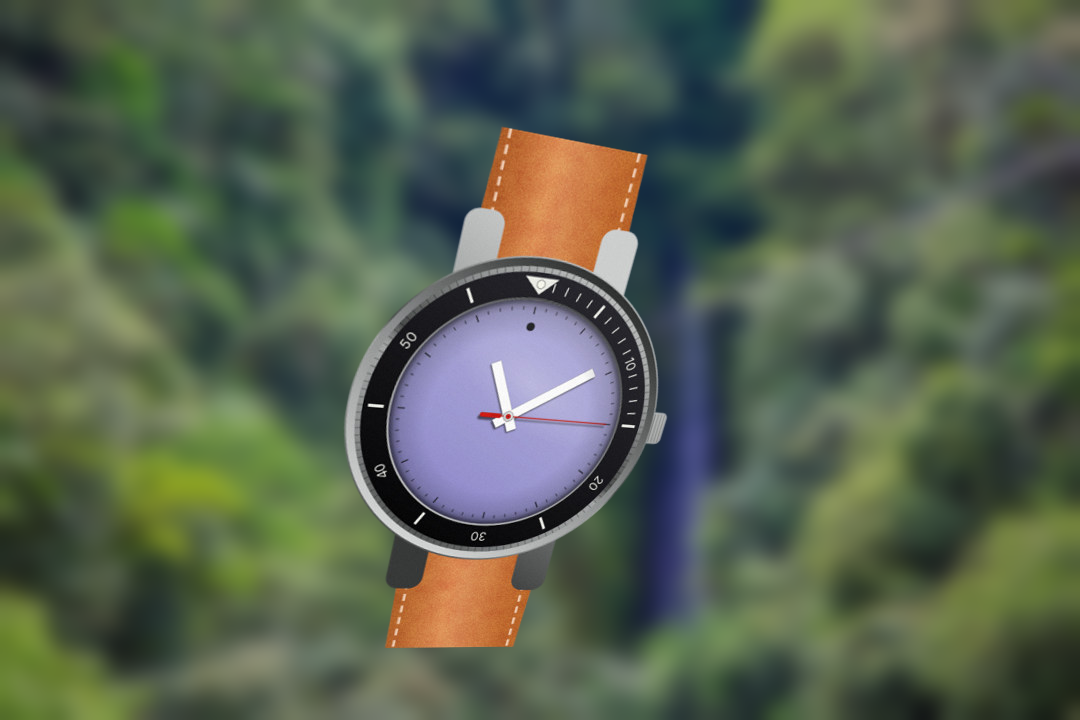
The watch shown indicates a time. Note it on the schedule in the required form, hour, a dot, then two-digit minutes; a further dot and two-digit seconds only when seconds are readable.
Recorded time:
11.09.15
